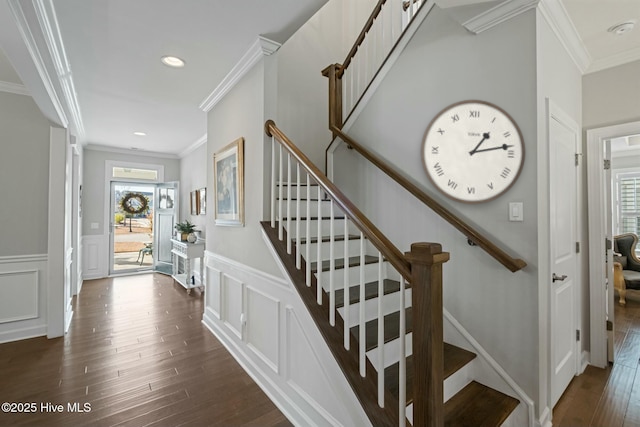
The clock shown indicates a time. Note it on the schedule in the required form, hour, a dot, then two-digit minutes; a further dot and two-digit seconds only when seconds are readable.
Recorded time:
1.13
